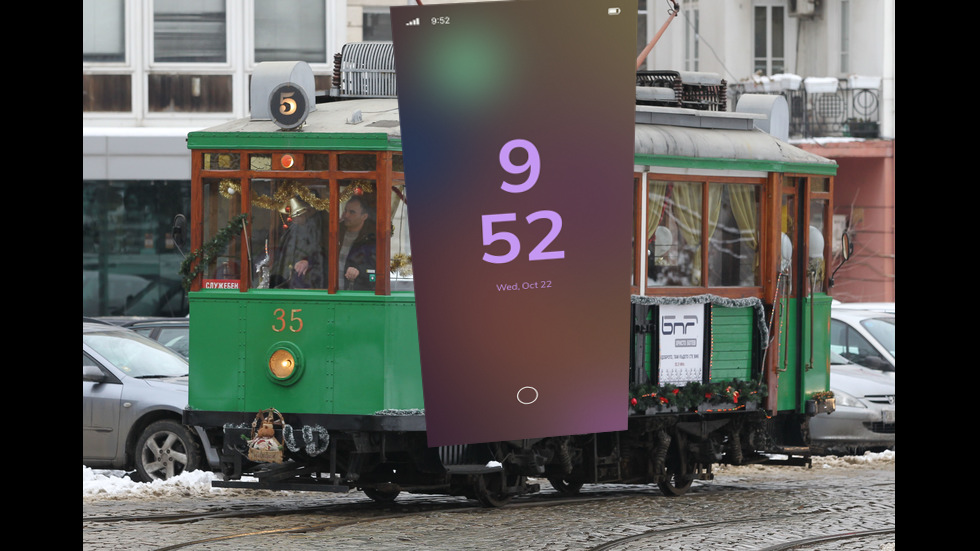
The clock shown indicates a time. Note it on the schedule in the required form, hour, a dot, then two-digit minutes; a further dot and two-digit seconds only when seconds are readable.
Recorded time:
9.52
